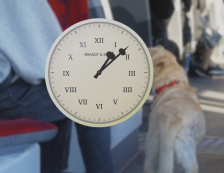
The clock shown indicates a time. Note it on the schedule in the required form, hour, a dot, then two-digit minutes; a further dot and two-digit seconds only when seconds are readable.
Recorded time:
1.08
